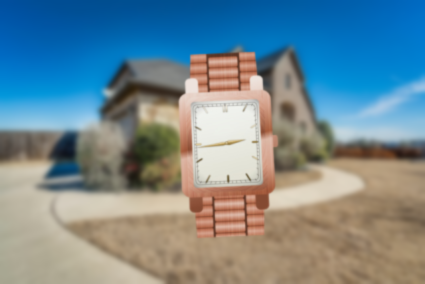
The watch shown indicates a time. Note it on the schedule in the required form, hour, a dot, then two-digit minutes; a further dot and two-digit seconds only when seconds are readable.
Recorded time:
2.44
